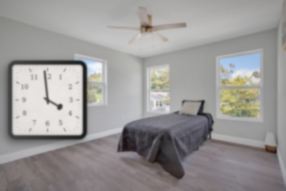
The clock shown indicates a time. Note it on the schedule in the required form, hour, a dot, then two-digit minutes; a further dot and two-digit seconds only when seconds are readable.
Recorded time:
3.59
